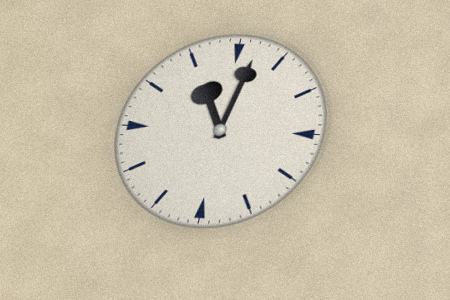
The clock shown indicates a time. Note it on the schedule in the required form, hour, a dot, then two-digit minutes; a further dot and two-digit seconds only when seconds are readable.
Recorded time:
11.02
